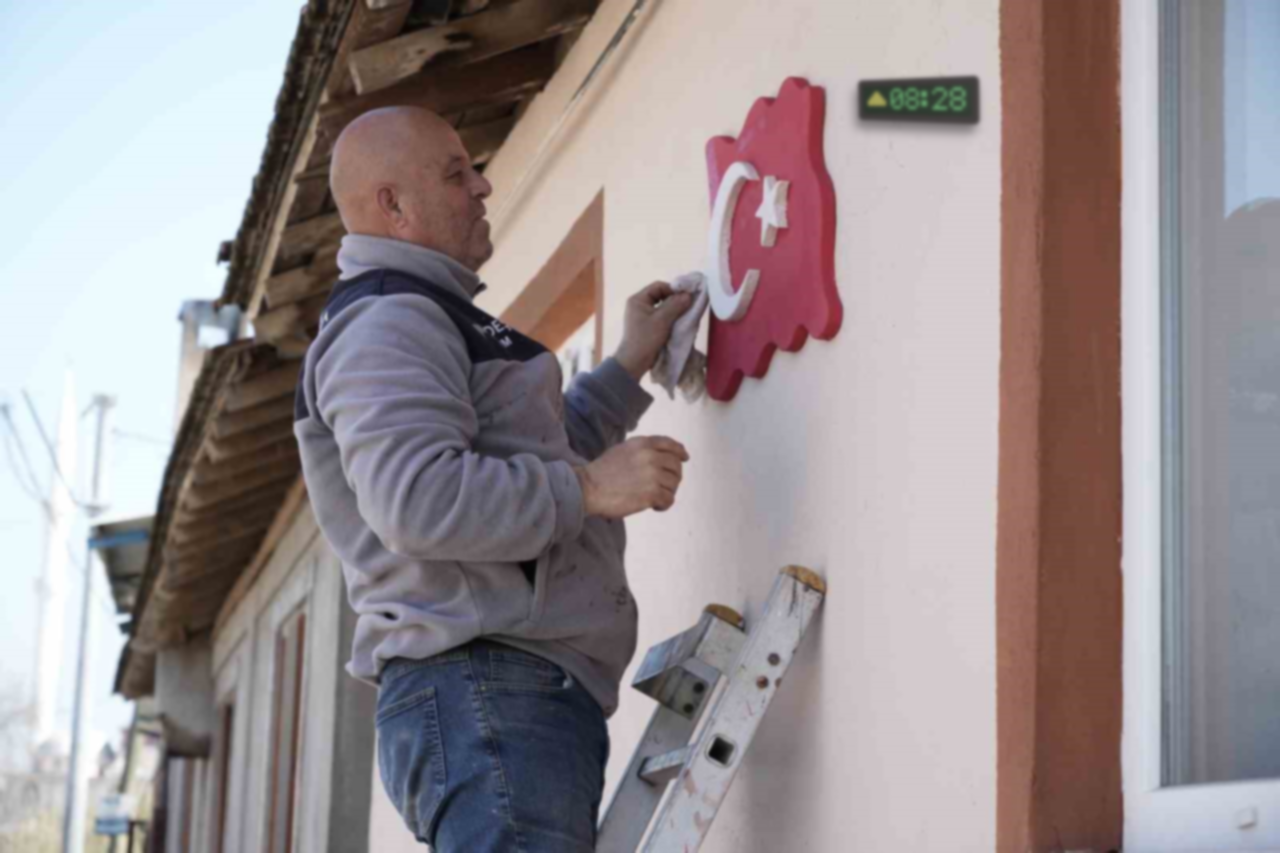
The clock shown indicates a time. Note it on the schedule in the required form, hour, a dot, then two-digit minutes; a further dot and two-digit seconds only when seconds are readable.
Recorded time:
8.28
